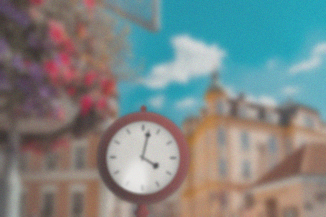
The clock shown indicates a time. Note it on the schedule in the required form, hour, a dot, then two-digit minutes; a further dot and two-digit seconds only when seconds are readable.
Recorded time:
4.02
